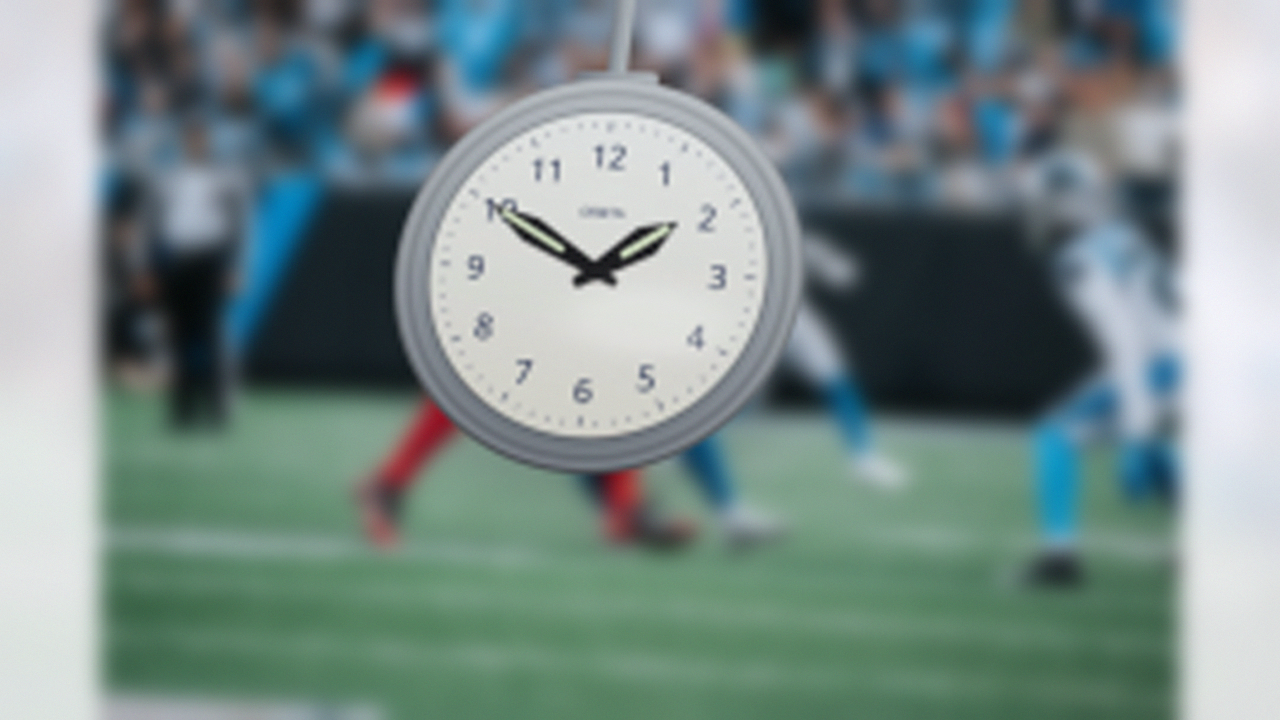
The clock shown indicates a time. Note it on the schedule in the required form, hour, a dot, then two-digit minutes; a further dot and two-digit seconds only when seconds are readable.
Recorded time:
1.50
